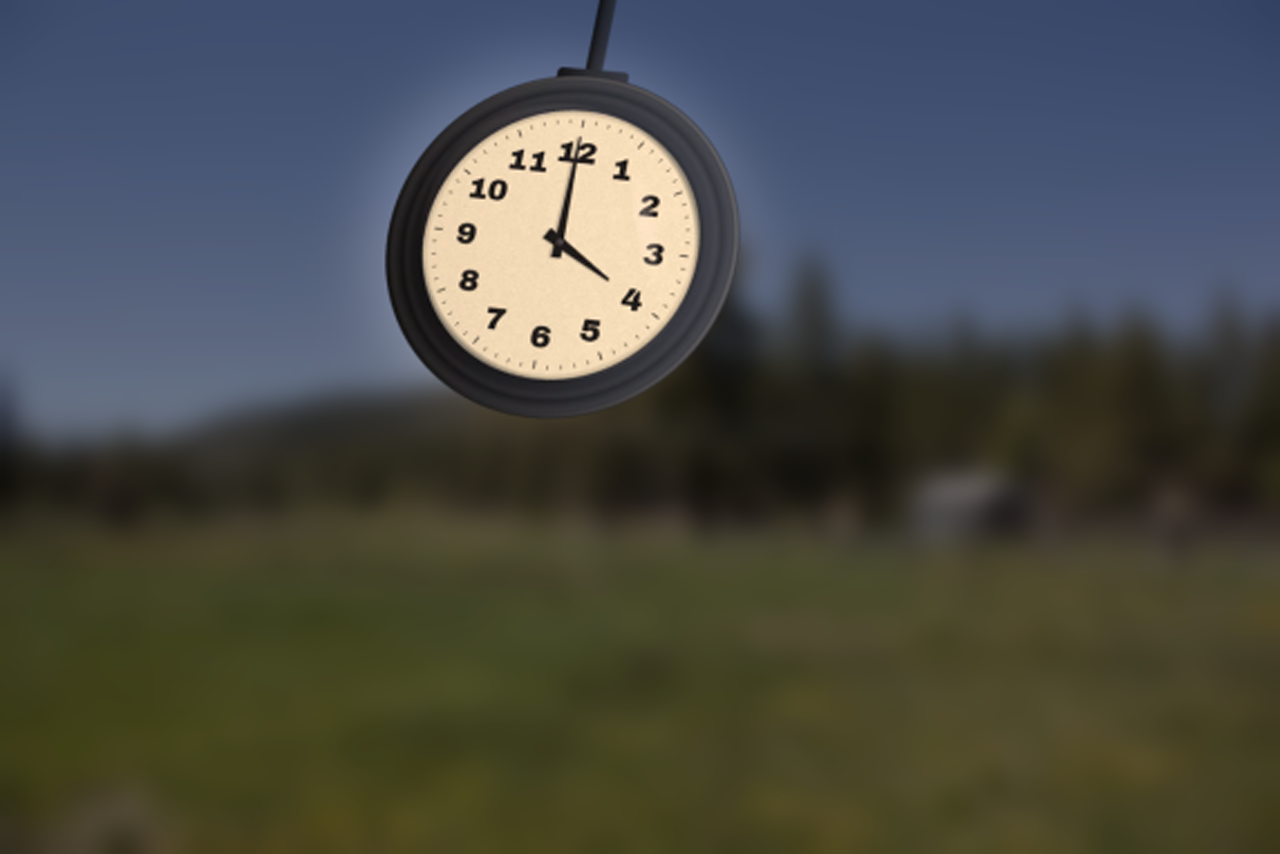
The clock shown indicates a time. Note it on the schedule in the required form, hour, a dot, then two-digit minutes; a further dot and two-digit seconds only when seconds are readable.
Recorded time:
4.00
